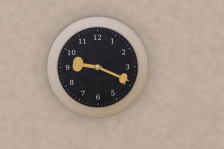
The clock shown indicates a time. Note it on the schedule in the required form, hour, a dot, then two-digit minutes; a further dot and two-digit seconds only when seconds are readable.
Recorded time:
9.19
